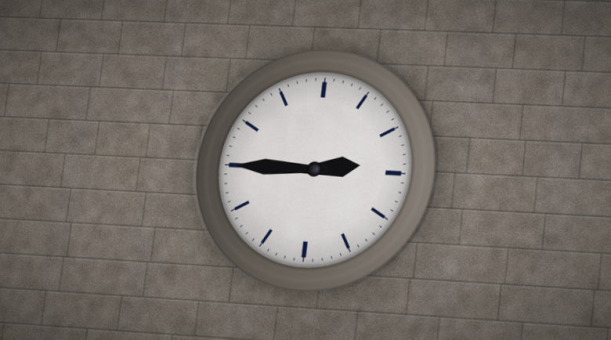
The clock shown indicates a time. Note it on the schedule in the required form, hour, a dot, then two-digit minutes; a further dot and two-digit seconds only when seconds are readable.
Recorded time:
2.45
